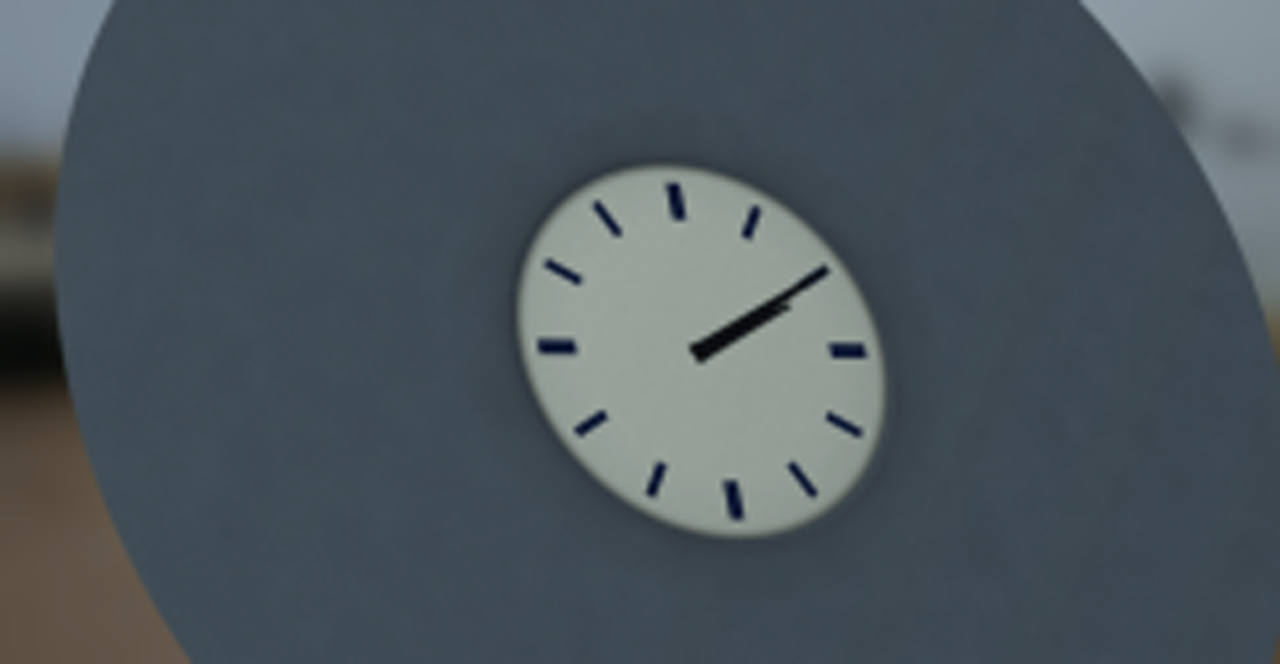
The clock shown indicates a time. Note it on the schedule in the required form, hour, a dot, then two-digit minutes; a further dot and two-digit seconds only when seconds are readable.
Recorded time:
2.10
